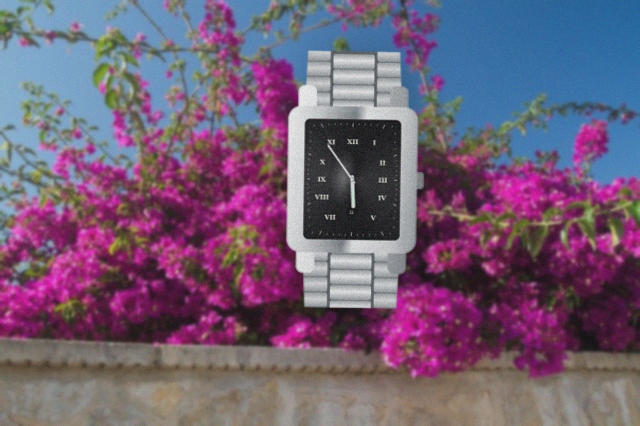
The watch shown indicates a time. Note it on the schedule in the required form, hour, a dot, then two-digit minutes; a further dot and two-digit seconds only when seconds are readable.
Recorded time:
5.54
